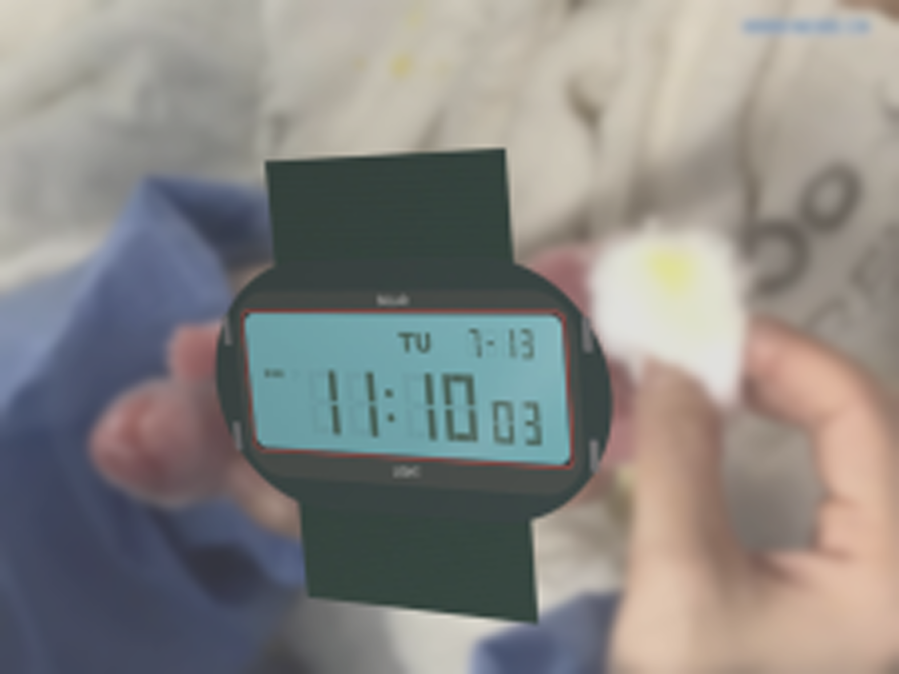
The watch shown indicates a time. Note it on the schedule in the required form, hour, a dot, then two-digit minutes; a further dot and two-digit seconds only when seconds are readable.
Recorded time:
11.10.03
